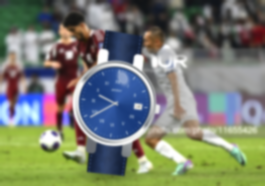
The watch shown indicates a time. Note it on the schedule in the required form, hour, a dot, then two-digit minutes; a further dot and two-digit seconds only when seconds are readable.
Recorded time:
9.39
